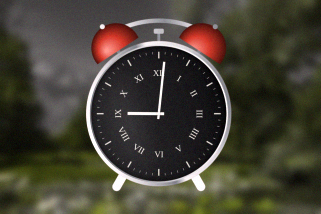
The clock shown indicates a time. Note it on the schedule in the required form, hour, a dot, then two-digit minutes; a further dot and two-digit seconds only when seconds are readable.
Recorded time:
9.01
